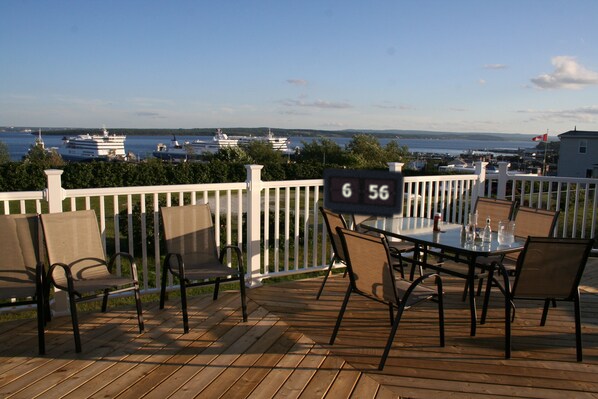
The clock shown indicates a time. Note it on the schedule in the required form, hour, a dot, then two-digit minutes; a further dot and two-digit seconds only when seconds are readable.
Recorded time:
6.56
